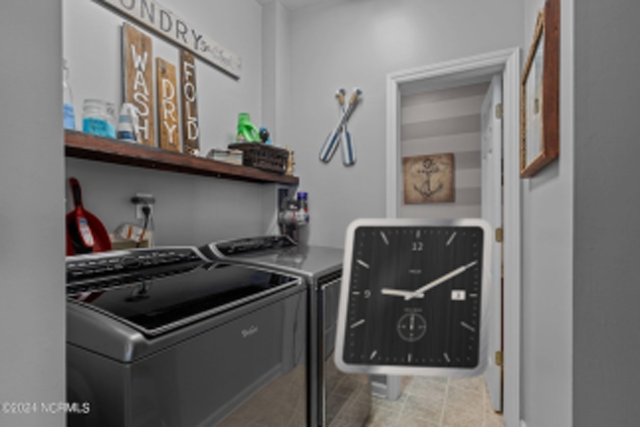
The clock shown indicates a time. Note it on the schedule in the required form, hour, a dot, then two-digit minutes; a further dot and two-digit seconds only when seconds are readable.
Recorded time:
9.10
